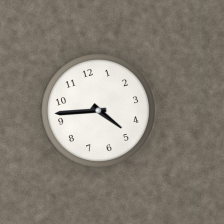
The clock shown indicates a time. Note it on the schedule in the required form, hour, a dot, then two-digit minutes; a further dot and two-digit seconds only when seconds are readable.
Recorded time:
4.47
